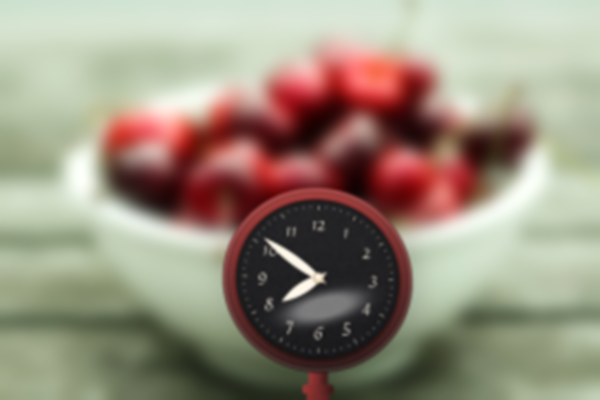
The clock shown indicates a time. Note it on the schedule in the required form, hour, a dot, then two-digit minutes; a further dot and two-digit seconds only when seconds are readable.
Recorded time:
7.51
